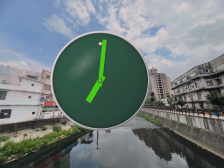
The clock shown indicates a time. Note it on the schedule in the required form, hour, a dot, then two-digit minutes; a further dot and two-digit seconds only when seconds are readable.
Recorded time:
7.01
